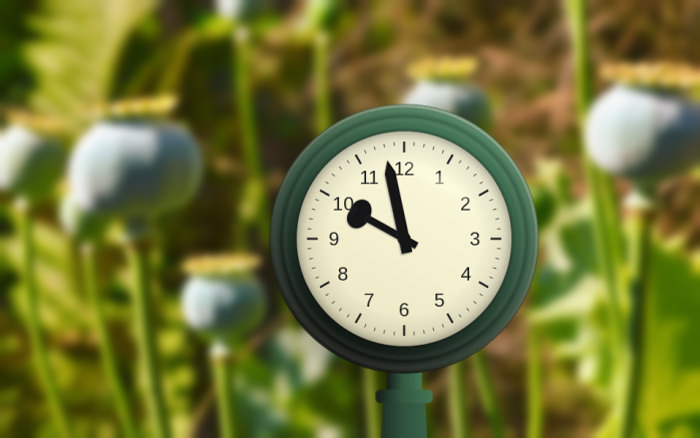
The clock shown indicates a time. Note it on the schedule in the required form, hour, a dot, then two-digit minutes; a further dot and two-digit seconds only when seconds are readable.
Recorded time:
9.58
